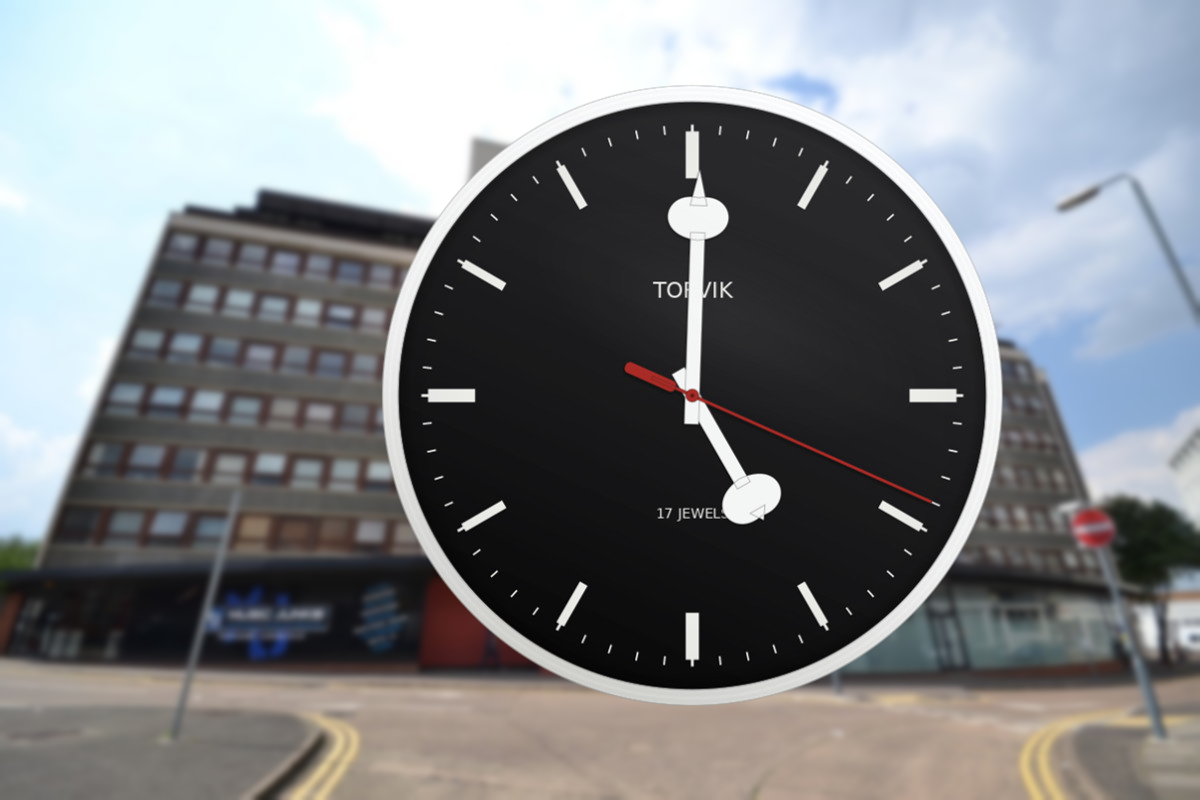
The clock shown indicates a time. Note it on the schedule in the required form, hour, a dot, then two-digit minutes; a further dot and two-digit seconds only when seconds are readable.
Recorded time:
5.00.19
